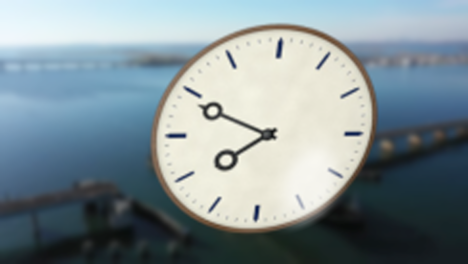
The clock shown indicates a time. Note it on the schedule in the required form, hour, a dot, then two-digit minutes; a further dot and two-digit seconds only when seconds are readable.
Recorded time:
7.49
